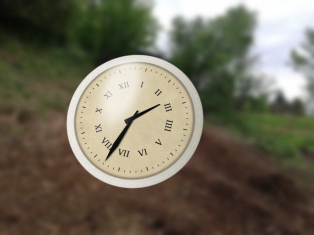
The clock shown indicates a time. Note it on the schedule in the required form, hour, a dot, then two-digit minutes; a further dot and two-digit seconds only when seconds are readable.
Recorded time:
2.38
